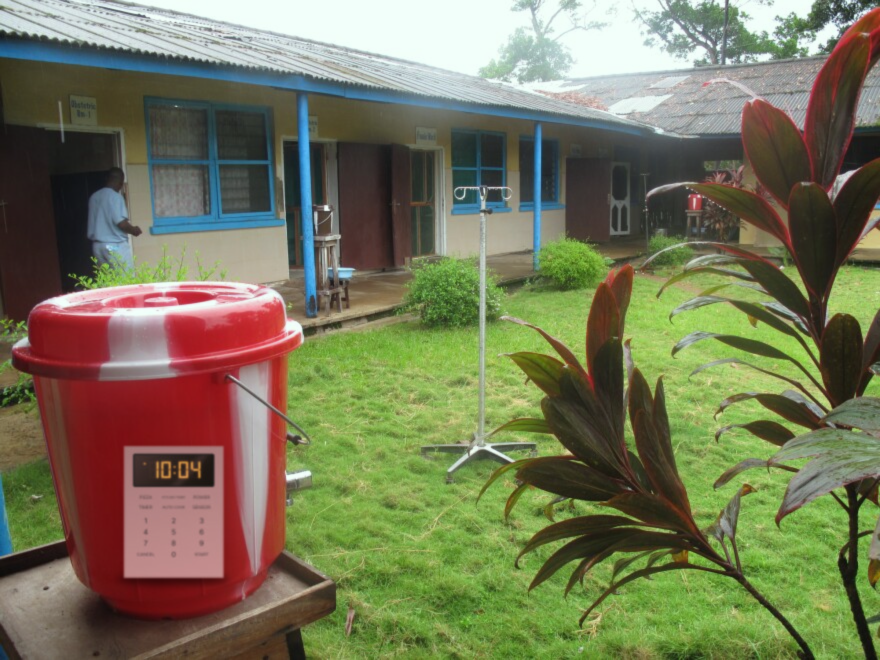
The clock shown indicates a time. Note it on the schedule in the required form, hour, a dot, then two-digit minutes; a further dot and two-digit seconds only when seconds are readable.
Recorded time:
10.04
